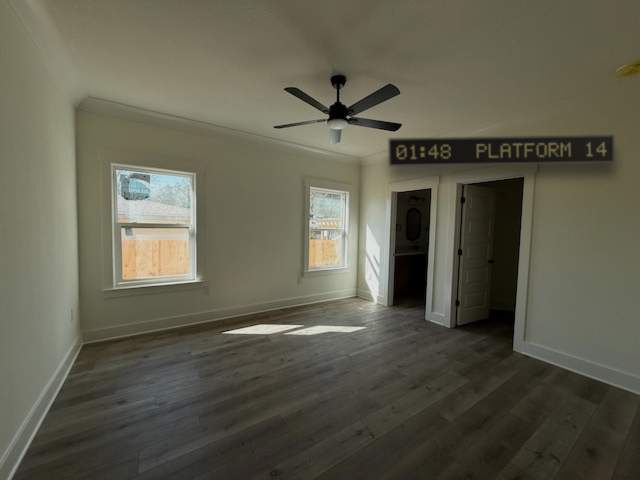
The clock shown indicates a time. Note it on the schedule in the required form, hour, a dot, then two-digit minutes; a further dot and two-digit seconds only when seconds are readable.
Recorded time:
1.48
